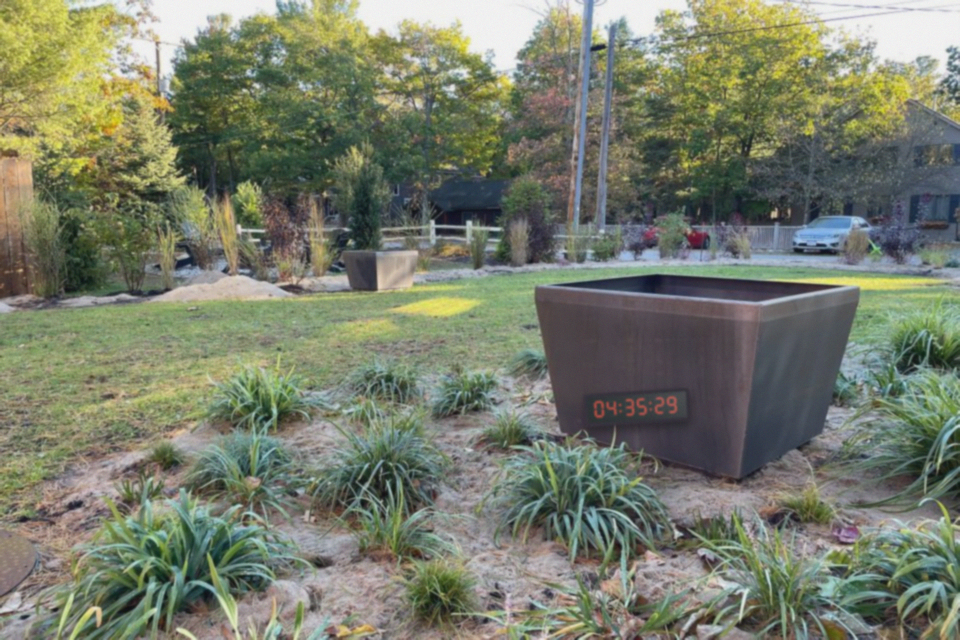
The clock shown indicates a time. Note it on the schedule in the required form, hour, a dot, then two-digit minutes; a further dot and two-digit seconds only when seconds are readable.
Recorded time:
4.35.29
